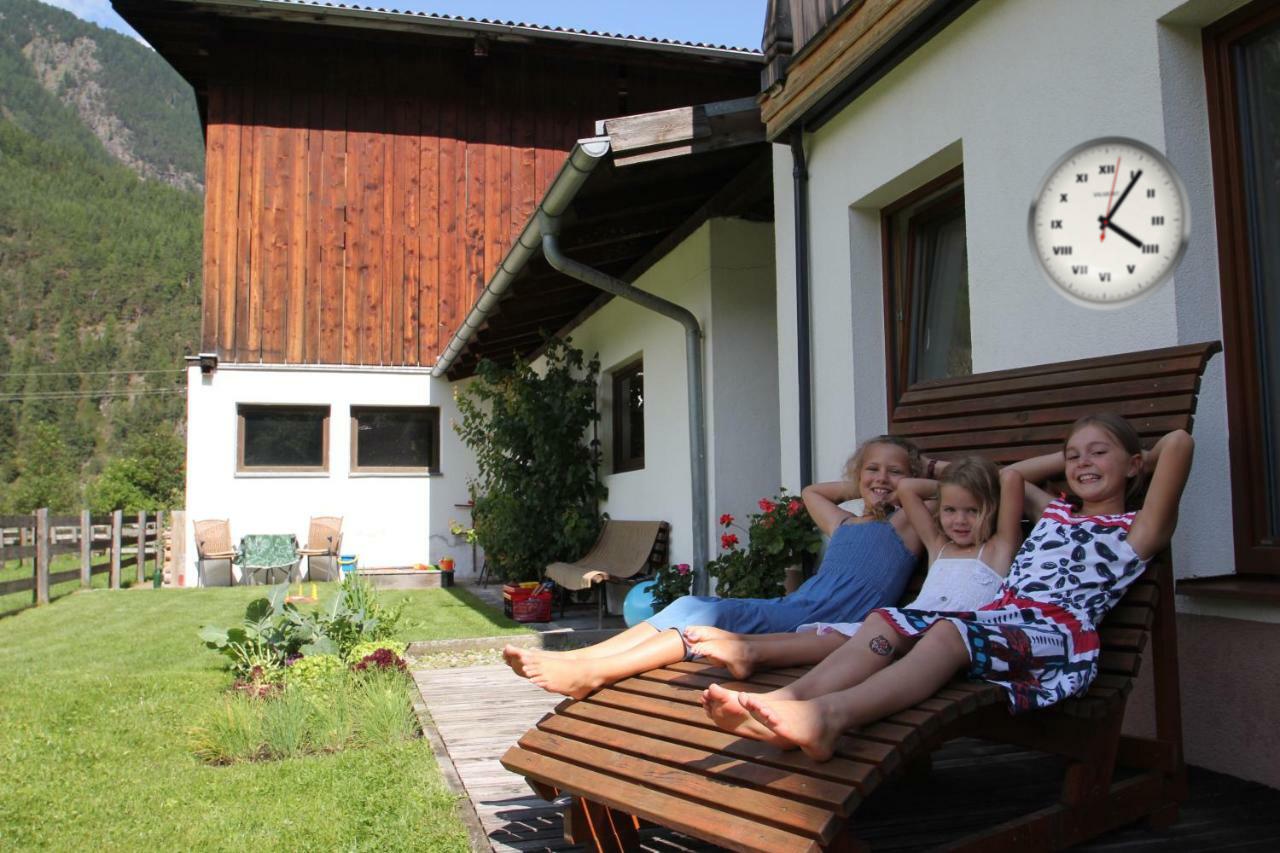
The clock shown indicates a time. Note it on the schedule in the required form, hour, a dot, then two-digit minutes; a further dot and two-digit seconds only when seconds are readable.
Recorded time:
4.06.02
